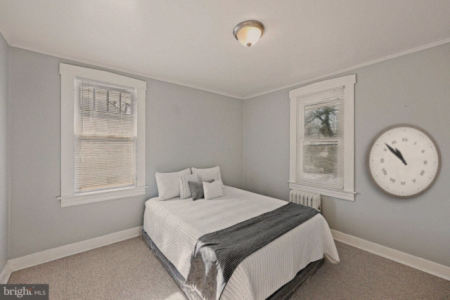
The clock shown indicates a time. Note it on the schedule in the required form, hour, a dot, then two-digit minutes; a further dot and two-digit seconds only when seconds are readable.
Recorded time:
10.52
